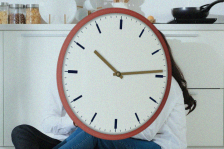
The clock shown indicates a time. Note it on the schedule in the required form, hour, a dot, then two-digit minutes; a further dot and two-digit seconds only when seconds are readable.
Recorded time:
10.14
